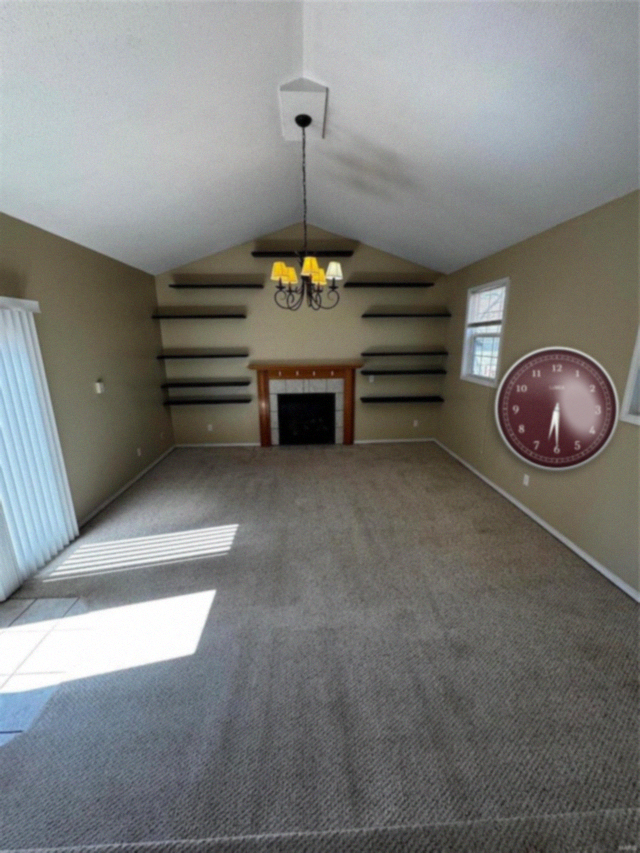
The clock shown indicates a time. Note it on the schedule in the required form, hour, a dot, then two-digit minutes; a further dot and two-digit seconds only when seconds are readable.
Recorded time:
6.30
